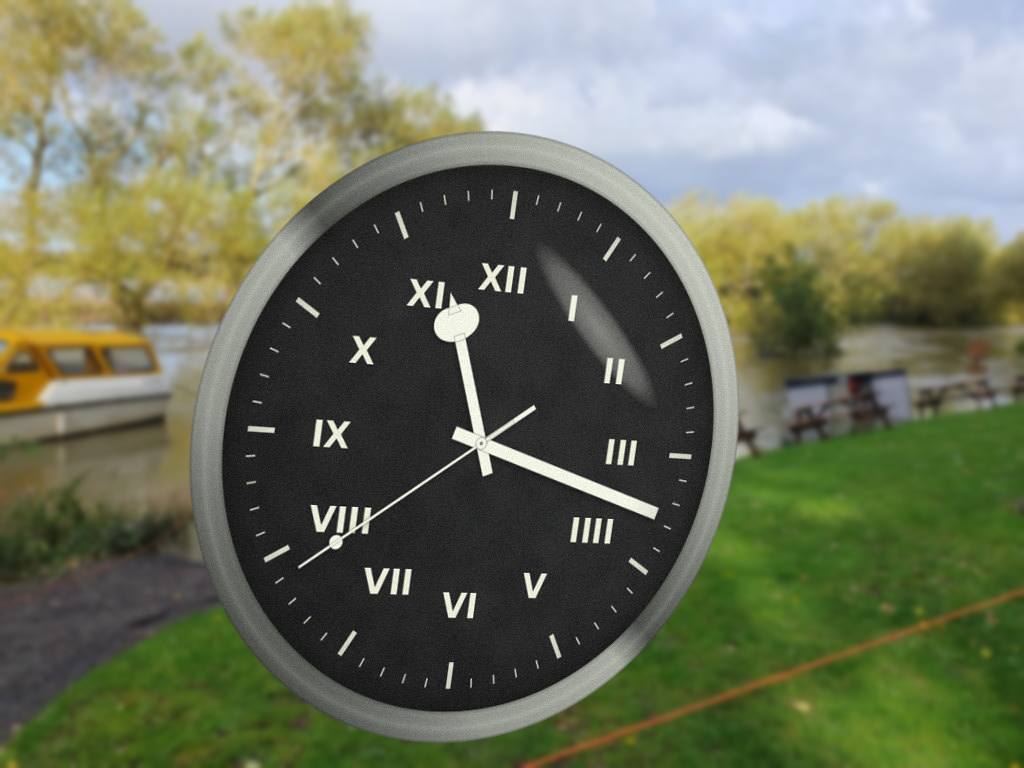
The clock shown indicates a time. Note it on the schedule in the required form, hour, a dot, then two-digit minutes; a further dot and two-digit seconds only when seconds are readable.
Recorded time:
11.17.39
